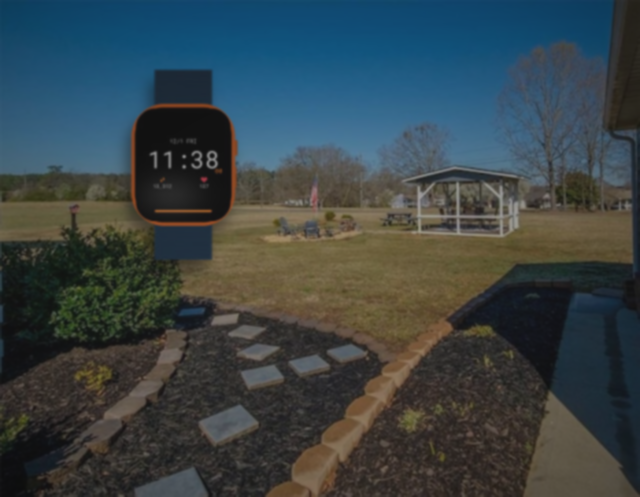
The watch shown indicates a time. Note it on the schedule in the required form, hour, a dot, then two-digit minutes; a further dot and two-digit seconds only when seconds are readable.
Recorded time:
11.38
